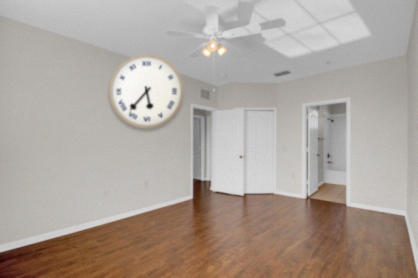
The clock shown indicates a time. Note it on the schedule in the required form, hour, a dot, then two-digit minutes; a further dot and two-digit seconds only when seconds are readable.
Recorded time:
5.37
